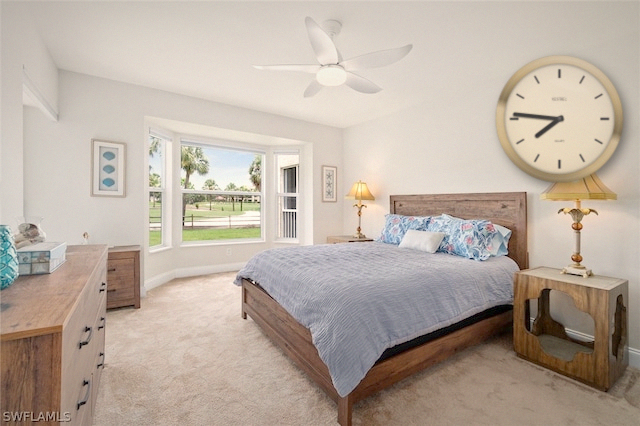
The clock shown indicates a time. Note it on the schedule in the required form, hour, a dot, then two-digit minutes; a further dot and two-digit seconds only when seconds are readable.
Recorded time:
7.46
